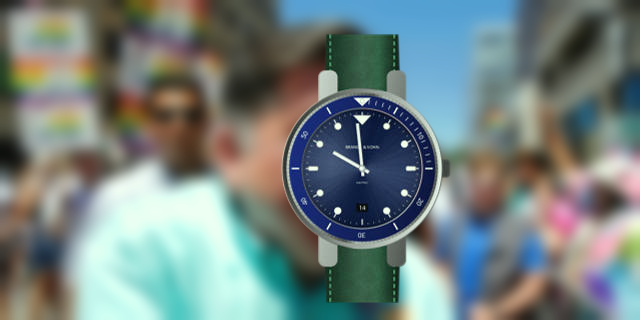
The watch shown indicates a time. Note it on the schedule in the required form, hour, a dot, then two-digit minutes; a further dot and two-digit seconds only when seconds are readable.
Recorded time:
9.59
